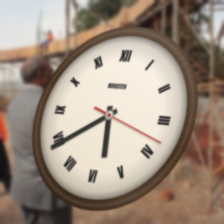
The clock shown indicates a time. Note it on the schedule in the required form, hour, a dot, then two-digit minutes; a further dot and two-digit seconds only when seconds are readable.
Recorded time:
5.39.18
